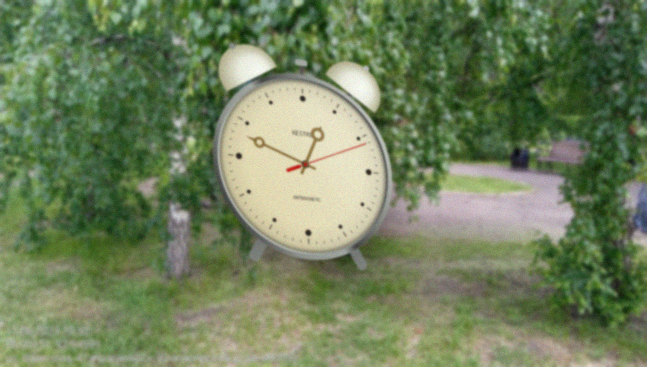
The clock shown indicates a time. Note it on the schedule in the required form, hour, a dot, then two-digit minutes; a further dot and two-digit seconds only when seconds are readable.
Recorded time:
12.48.11
